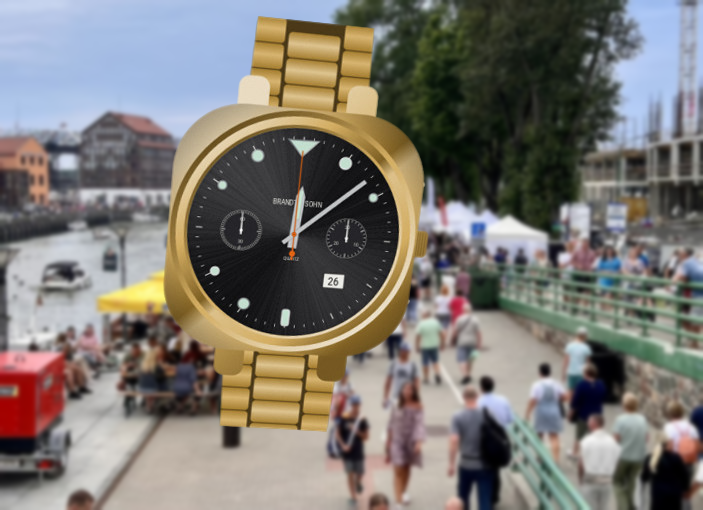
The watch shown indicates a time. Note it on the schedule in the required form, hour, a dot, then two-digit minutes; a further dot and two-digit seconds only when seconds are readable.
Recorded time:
12.08
